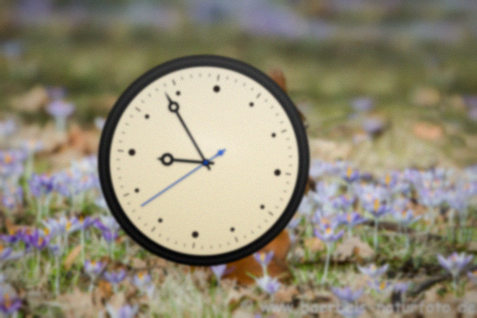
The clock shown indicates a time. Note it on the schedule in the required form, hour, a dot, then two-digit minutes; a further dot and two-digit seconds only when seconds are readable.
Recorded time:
8.53.38
